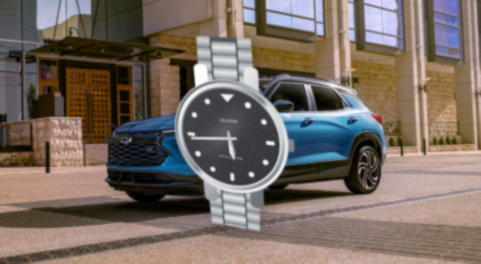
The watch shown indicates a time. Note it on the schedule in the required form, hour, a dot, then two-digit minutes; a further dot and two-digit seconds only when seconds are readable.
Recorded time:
5.44
